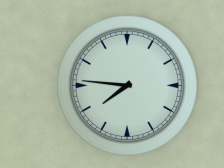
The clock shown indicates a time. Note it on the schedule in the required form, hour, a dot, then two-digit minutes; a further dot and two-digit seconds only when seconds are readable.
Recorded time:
7.46
